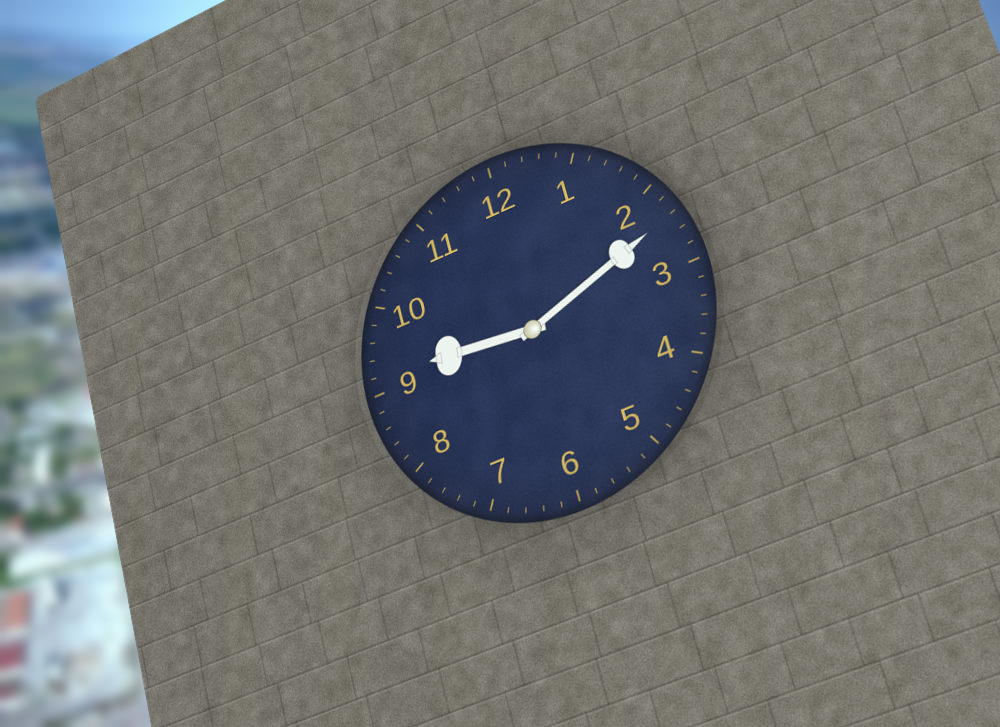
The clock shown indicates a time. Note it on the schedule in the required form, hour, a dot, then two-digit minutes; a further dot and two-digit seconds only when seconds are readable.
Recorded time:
9.12
